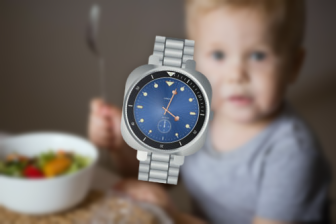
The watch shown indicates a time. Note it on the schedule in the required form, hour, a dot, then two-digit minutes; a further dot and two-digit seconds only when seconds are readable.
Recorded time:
4.03
